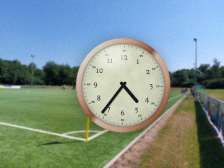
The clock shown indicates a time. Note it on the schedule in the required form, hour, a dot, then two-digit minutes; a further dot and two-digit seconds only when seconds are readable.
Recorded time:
4.36
